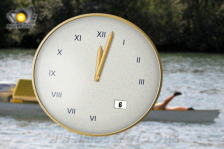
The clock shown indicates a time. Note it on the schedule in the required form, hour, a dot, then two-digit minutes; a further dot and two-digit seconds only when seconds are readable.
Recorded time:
12.02
